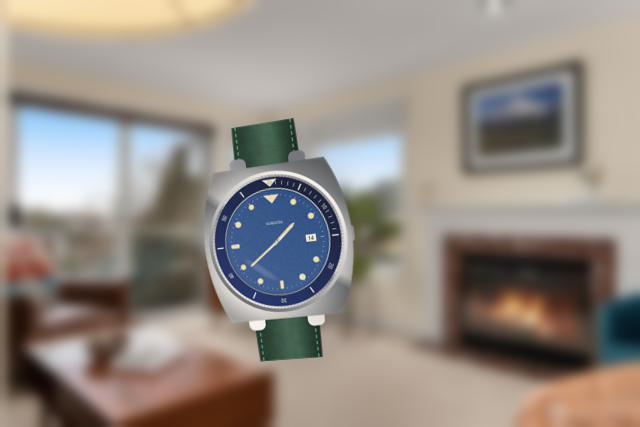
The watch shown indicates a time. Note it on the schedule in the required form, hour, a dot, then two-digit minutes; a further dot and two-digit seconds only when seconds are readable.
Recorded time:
1.39
